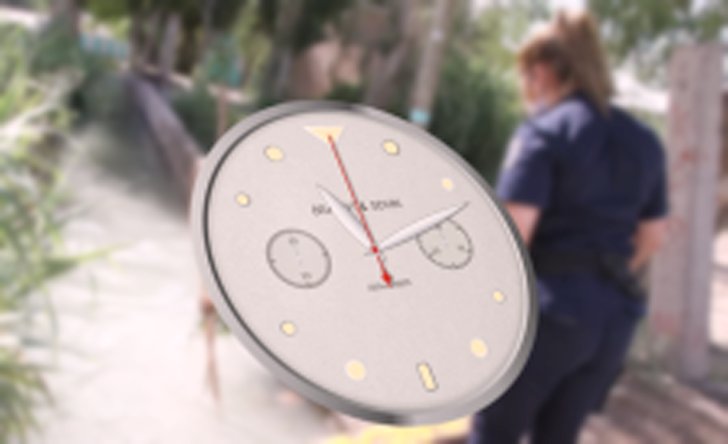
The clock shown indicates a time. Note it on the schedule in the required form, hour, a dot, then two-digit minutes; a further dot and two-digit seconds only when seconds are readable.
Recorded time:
11.12
